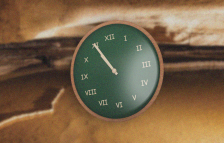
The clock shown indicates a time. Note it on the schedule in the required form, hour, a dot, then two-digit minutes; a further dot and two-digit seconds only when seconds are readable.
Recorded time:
10.55
